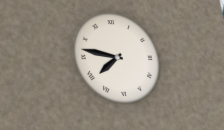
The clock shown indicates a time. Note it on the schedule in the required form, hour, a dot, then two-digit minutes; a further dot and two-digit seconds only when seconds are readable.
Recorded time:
7.47
